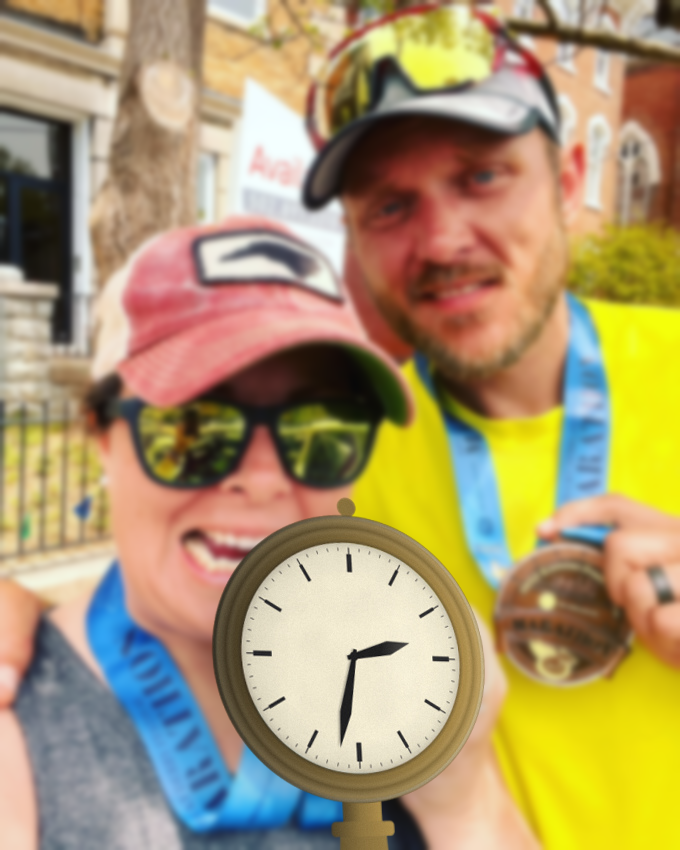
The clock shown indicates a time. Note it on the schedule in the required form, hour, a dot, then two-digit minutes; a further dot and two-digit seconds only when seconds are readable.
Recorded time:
2.32
